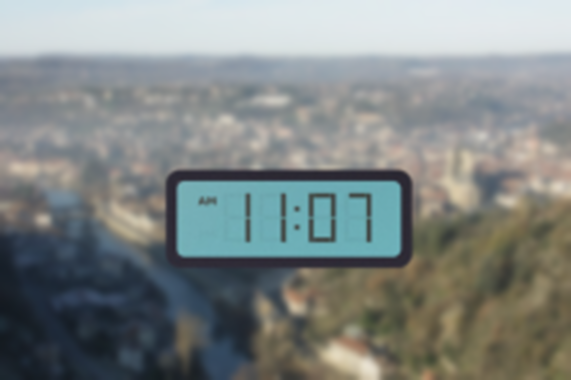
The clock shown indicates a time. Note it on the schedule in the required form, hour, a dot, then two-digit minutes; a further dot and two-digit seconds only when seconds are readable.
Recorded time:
11.07
